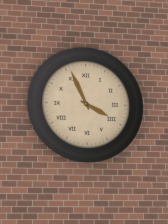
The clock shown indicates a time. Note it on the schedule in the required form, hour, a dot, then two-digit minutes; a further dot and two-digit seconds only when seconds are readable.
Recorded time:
3.56
